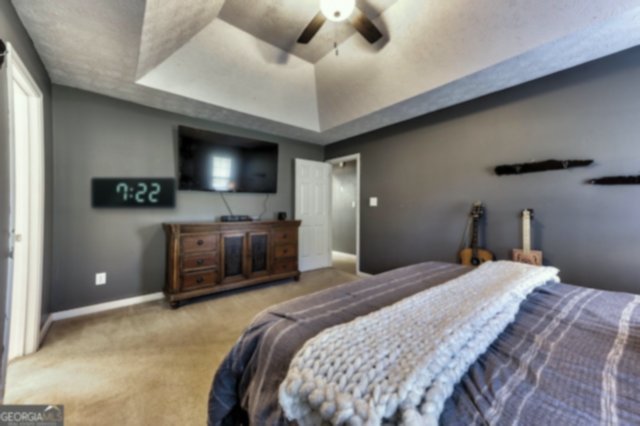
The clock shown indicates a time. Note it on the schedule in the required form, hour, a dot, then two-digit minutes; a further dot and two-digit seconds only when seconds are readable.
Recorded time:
7.22
